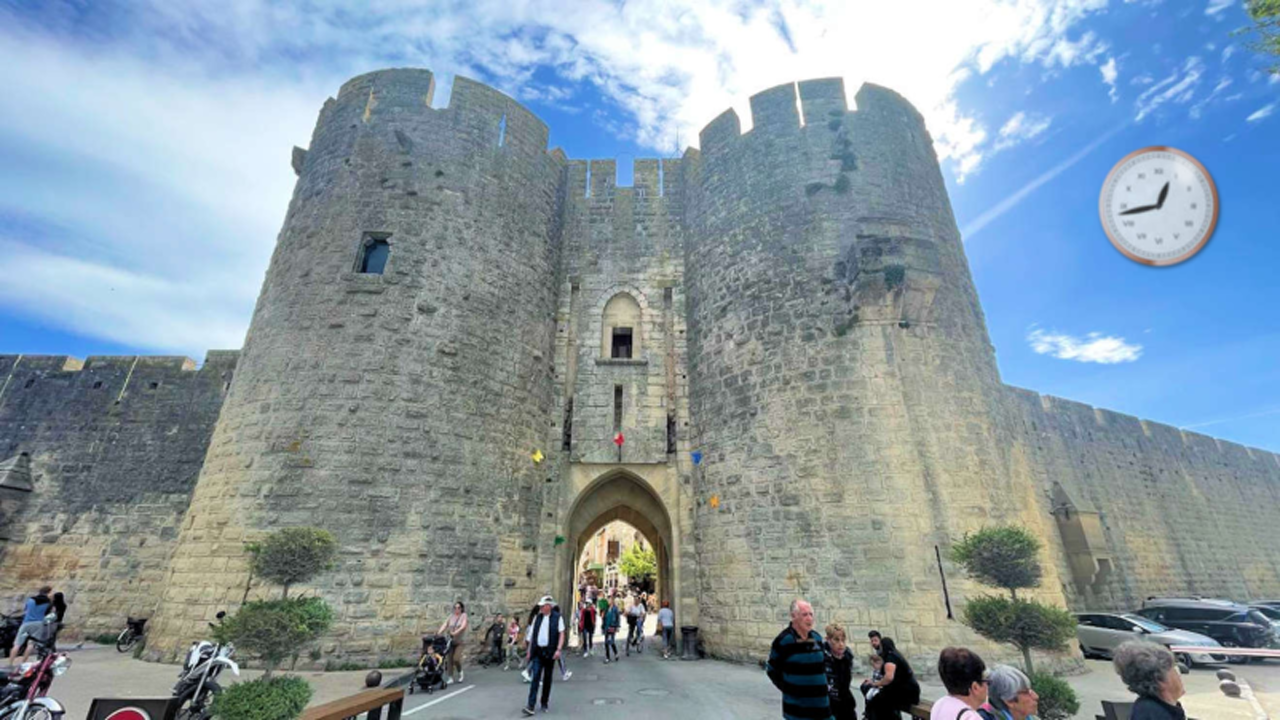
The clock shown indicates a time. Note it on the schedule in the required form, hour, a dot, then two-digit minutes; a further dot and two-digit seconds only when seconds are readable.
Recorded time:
12.43
